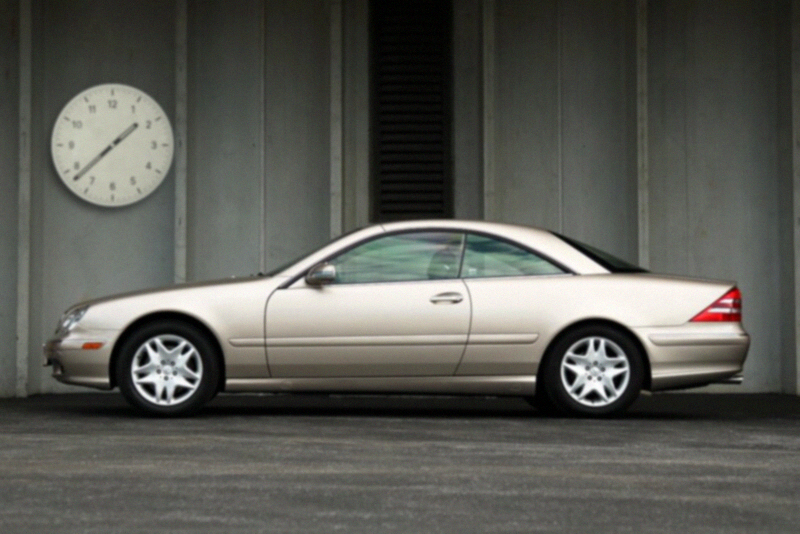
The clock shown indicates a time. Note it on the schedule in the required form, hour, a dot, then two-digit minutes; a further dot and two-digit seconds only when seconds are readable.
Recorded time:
1.38
